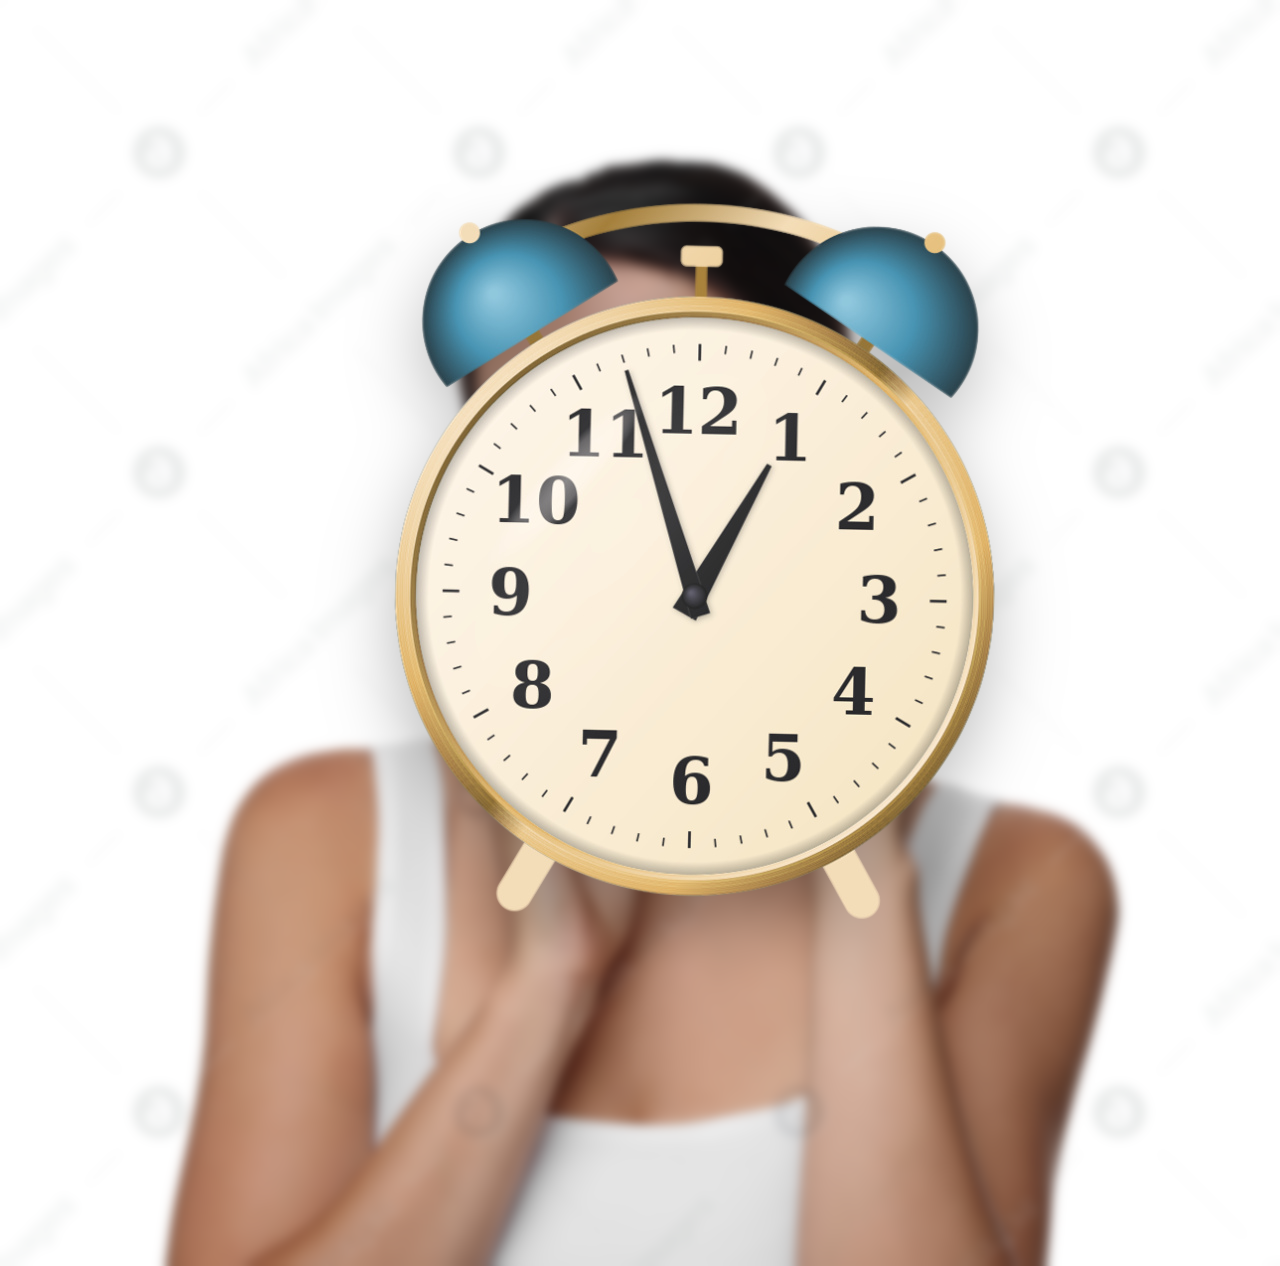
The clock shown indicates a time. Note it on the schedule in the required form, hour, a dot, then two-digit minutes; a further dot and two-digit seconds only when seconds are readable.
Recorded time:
12.57
